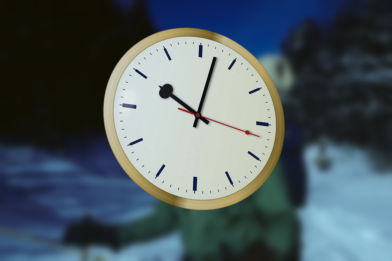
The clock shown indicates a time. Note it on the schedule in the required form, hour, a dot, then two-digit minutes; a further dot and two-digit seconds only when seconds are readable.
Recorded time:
10.02.17
